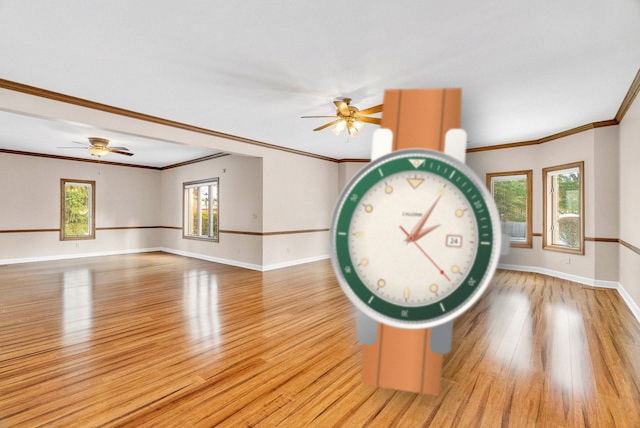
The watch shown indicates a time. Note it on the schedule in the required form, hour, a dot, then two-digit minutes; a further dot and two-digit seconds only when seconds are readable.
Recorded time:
2.05.22
